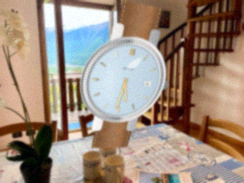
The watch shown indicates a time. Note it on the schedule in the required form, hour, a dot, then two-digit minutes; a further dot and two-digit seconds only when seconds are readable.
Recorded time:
5.31
